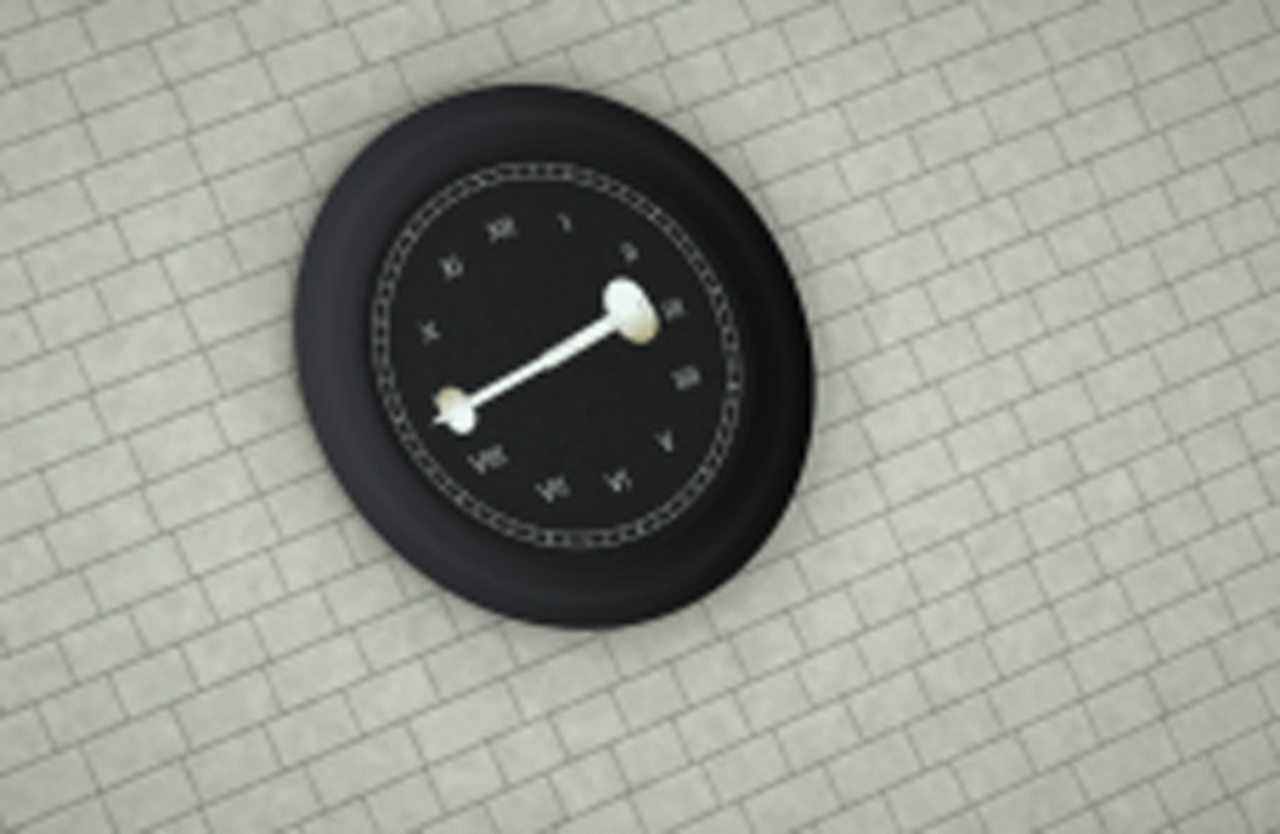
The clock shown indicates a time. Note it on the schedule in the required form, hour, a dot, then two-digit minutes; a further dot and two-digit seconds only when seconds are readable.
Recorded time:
2.44
